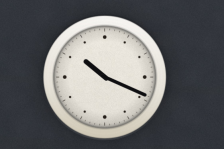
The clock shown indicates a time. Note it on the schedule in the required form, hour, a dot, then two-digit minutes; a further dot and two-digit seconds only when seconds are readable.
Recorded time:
10.19
